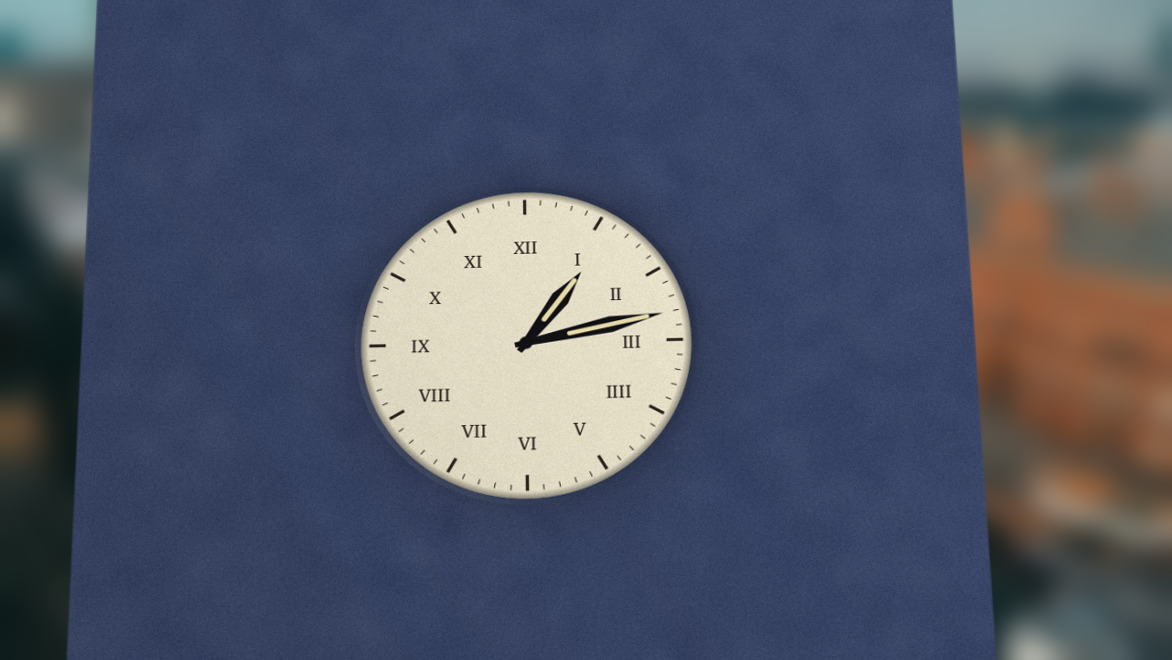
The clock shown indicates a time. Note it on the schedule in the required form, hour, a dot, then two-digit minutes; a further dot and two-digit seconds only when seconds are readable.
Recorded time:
1.13
